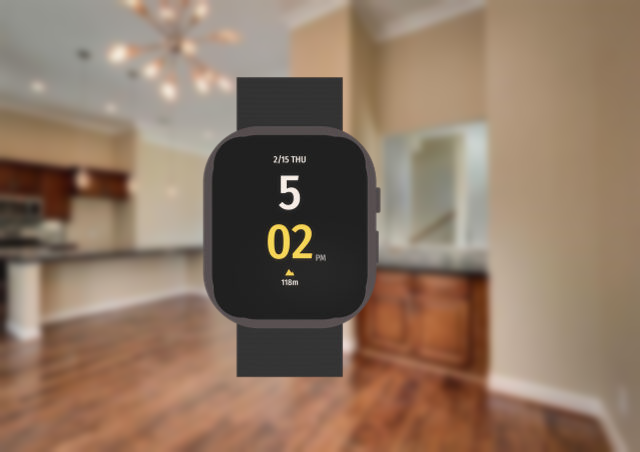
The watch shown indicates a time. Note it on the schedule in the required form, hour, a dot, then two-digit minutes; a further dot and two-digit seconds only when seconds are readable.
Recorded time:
5.02
